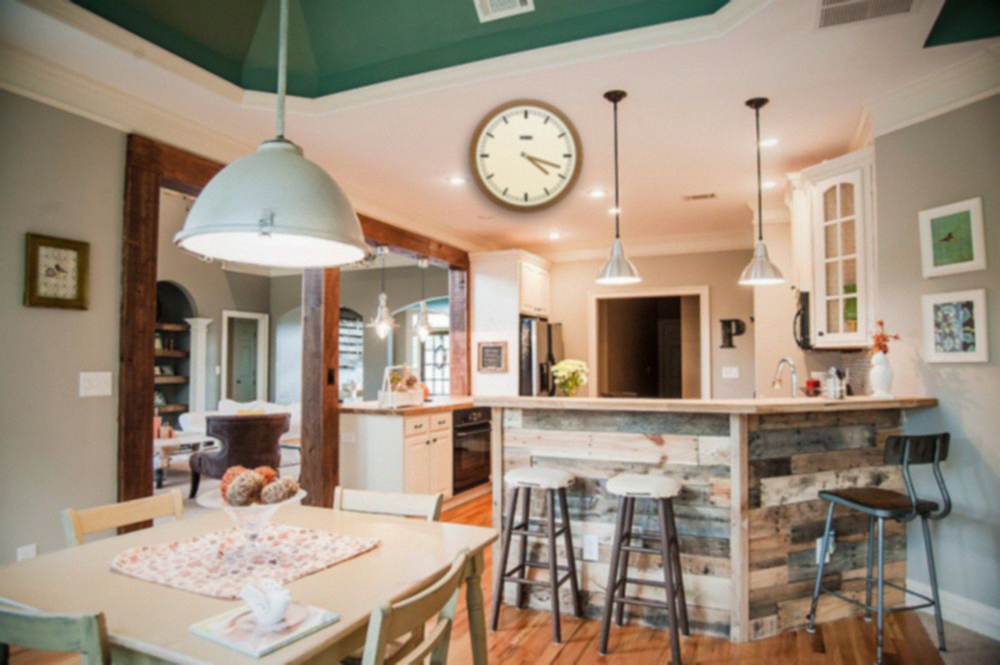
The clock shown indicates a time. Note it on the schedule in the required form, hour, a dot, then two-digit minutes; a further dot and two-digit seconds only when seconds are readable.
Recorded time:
4.18
